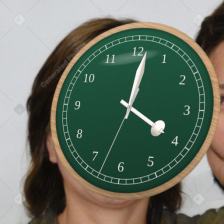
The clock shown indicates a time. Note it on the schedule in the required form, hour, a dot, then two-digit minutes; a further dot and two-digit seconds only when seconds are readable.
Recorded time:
4.01.33
